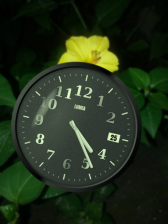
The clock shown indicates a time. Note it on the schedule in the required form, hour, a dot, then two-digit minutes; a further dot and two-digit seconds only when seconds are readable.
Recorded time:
4.24
